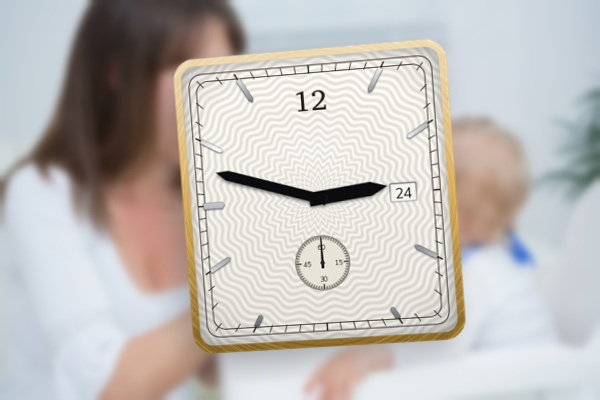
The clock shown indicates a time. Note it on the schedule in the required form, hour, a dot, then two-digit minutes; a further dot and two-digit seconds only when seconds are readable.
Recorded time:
2.48
